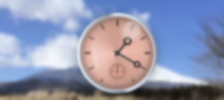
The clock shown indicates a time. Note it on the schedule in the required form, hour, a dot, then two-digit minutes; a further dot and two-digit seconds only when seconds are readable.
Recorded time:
1.20
